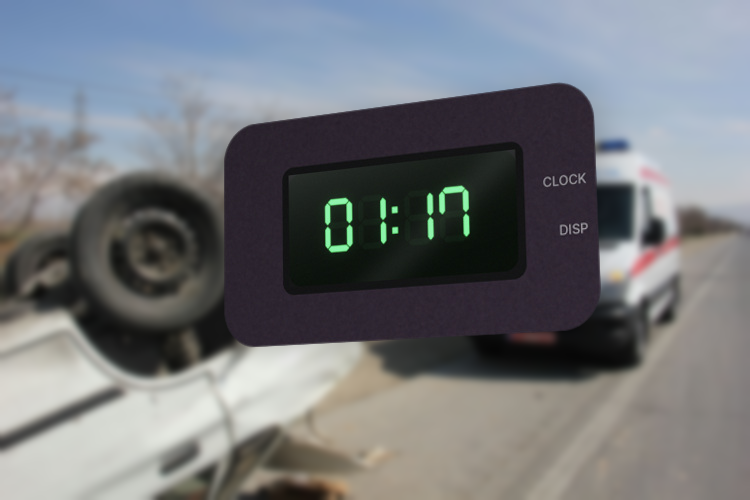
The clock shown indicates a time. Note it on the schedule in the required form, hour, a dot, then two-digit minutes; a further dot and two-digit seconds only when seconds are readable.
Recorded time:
1.17
